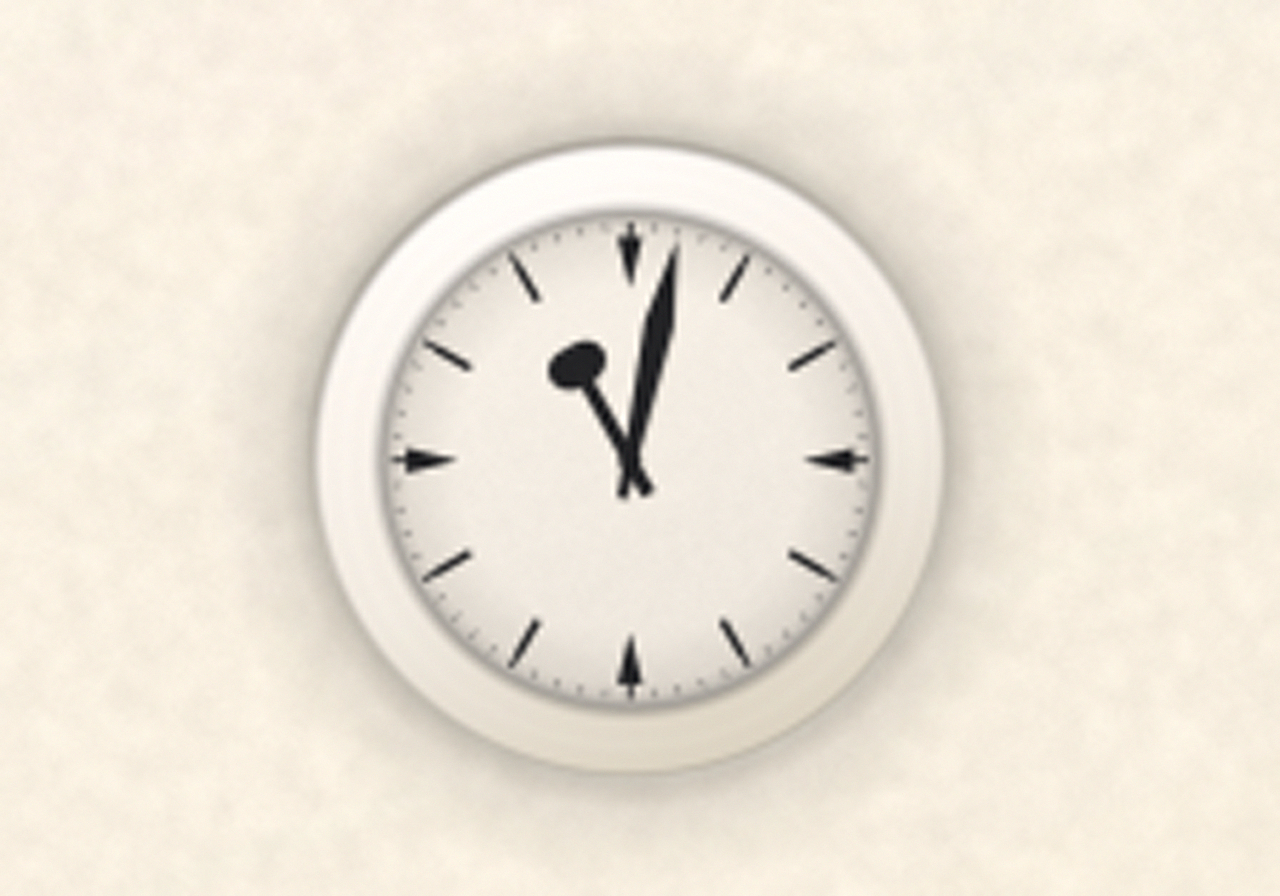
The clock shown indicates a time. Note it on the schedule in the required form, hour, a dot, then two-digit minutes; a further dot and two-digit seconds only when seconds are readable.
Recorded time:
11.02
